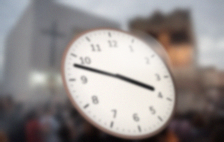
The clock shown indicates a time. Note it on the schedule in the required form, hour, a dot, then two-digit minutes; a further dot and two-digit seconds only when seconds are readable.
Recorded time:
3.48
